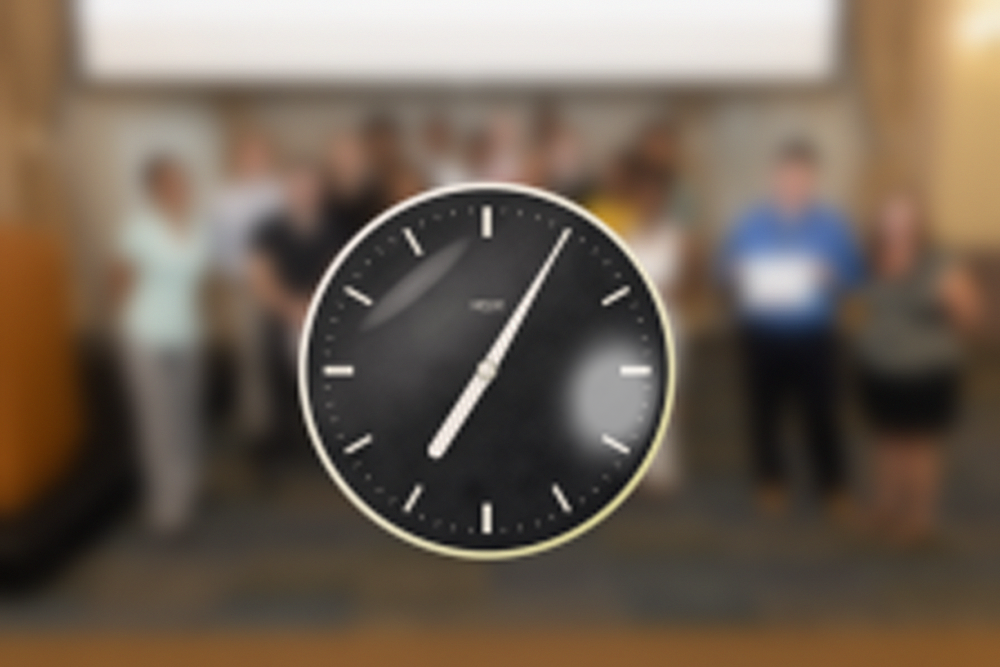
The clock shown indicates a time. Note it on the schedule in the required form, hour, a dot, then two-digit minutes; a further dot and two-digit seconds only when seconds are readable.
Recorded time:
7.05
